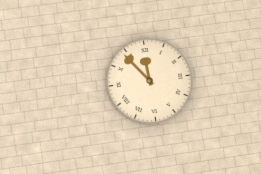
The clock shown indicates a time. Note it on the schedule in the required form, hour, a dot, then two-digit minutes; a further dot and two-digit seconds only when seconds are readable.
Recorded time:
11.54
